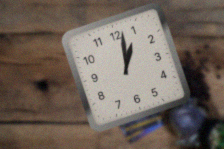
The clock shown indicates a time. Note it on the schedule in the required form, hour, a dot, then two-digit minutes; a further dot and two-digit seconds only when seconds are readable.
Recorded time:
1.02
